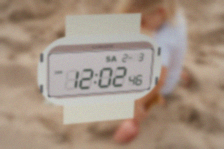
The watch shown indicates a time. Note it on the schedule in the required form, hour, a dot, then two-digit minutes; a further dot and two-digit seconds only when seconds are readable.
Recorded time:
12.02.46
